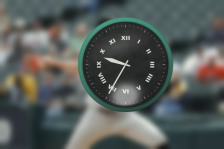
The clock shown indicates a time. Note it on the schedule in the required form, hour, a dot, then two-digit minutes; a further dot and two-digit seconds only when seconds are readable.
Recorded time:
9.35
